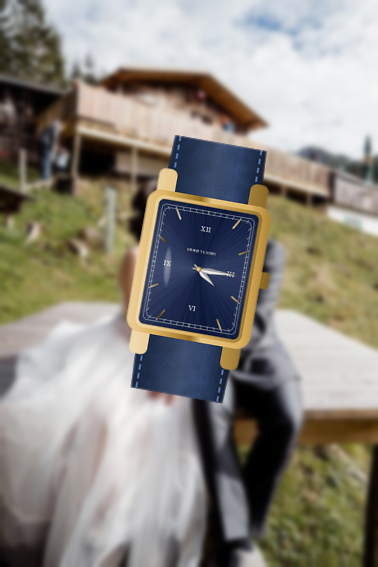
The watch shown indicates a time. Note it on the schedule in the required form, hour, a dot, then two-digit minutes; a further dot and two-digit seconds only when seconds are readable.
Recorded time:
4.15
